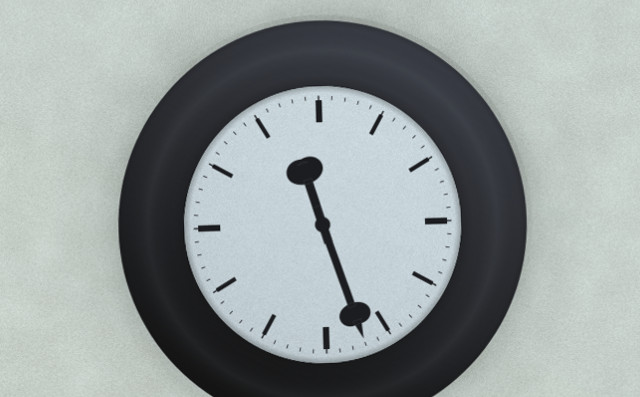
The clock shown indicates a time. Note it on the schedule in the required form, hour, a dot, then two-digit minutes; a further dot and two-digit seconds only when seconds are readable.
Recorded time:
11.27
